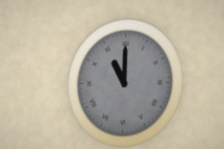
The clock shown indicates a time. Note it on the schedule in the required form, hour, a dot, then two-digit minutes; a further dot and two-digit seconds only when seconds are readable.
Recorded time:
11.00
